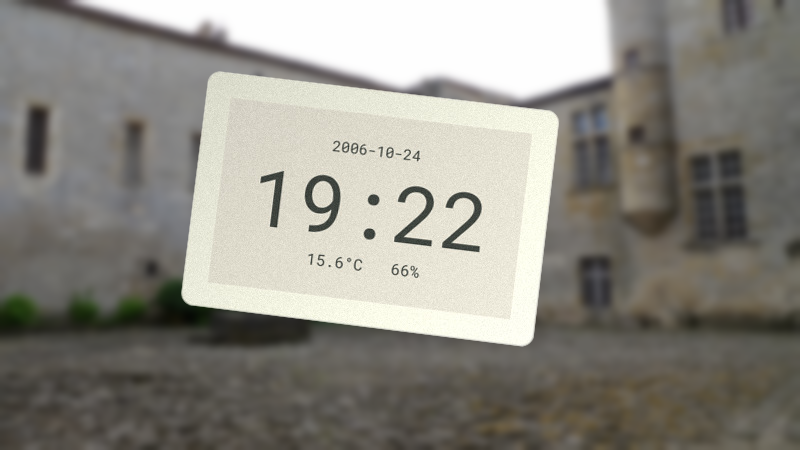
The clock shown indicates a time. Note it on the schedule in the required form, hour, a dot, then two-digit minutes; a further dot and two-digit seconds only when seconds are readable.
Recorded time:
19.22
